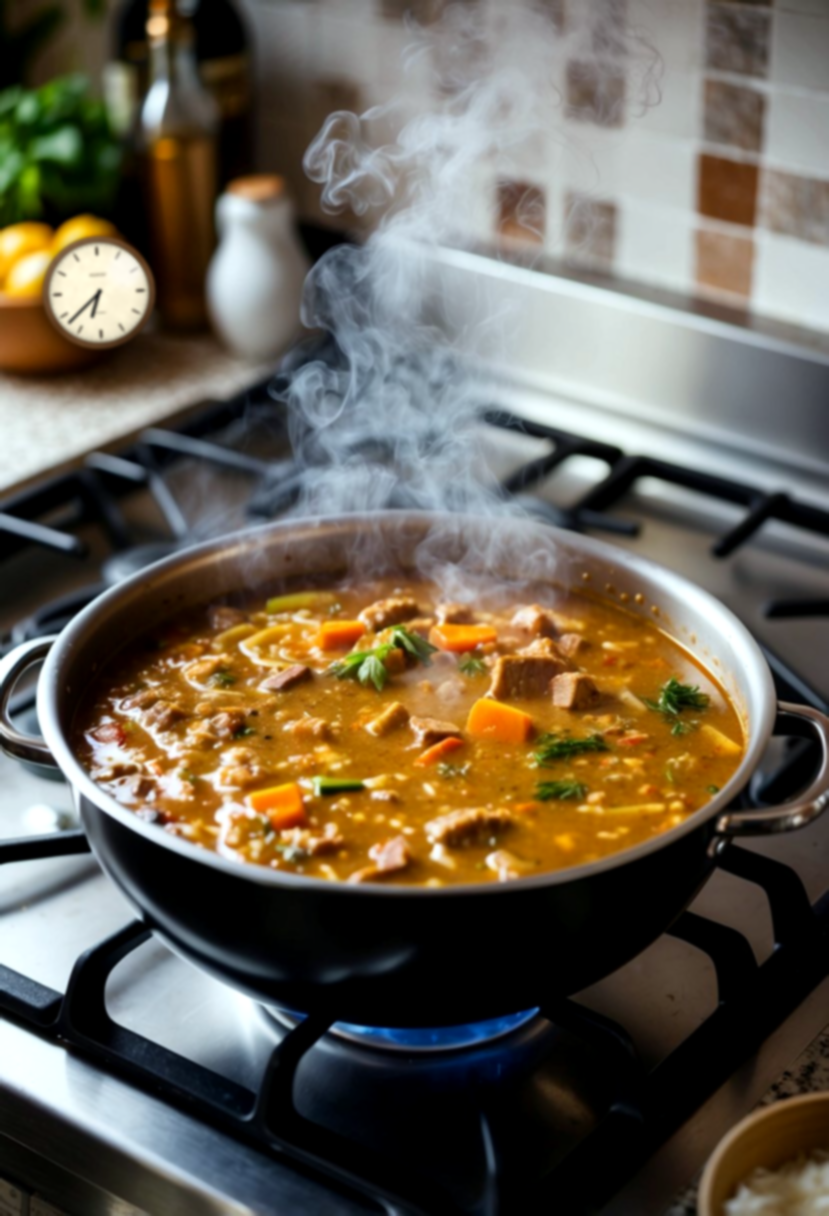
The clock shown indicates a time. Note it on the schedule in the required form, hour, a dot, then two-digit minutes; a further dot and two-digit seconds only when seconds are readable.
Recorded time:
6.38
